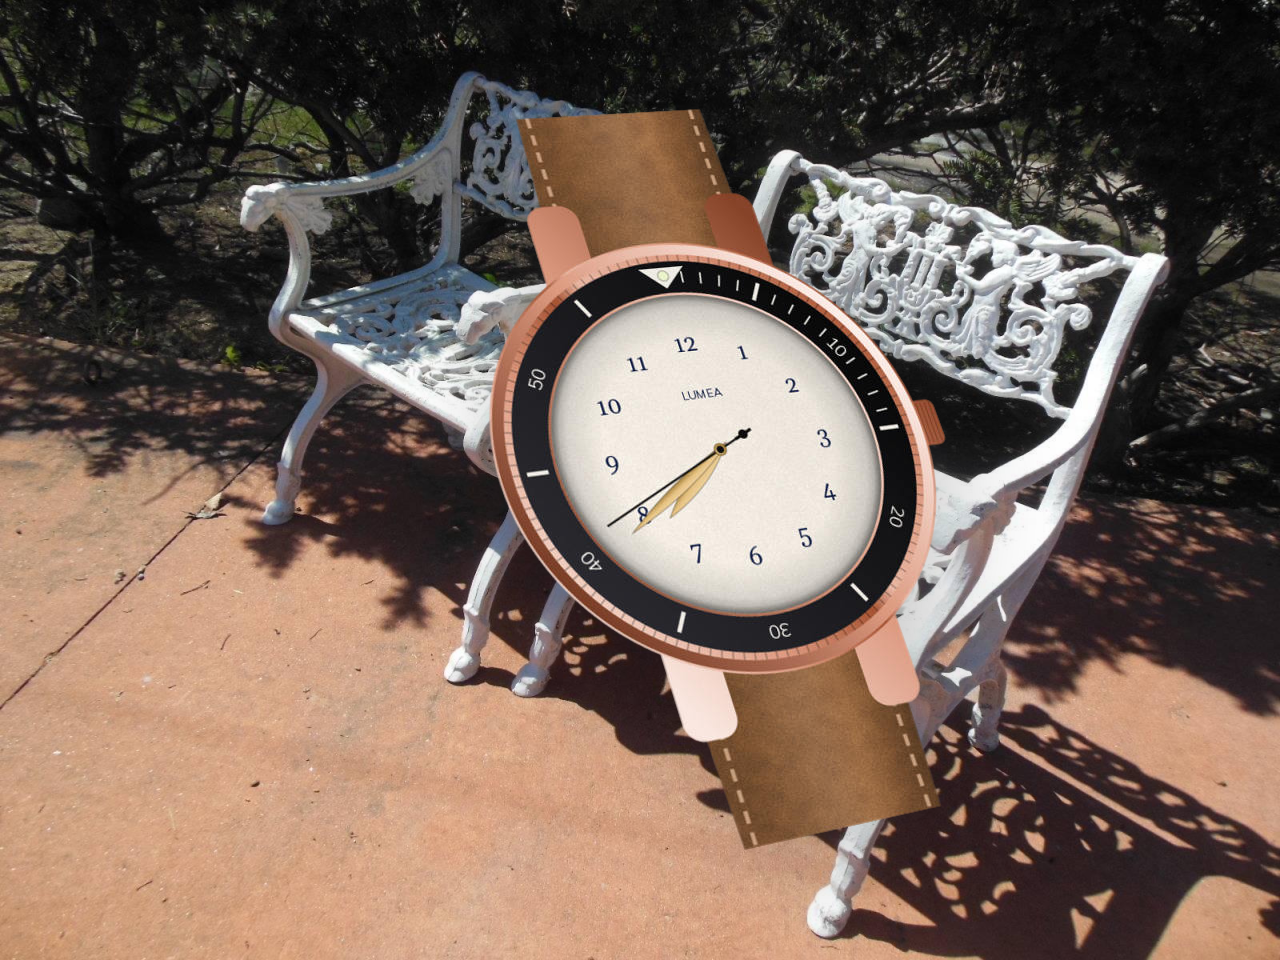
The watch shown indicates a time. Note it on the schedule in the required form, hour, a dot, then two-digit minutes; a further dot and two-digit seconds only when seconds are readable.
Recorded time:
7.39.41
